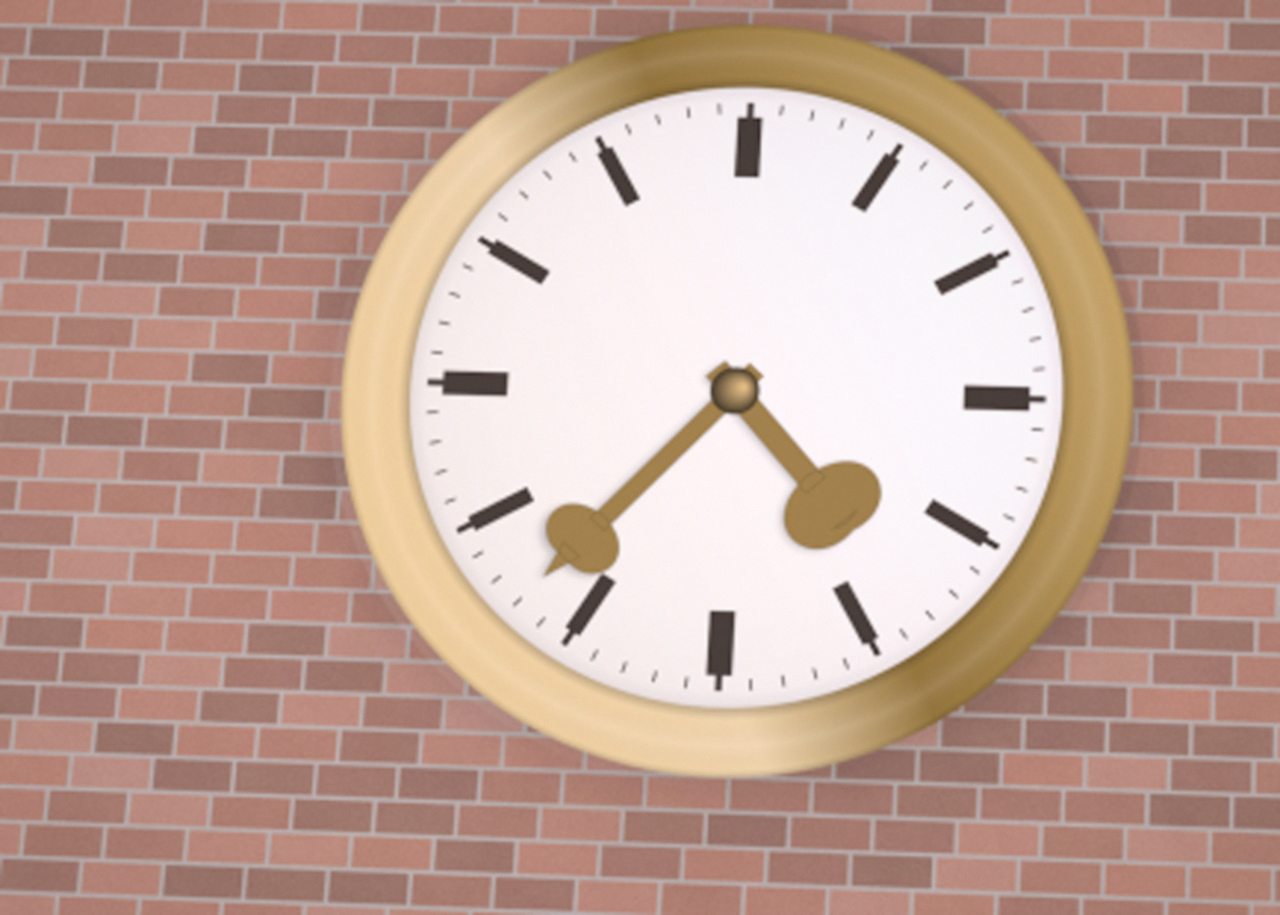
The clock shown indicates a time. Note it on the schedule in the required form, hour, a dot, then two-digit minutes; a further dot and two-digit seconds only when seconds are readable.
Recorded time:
4.37
